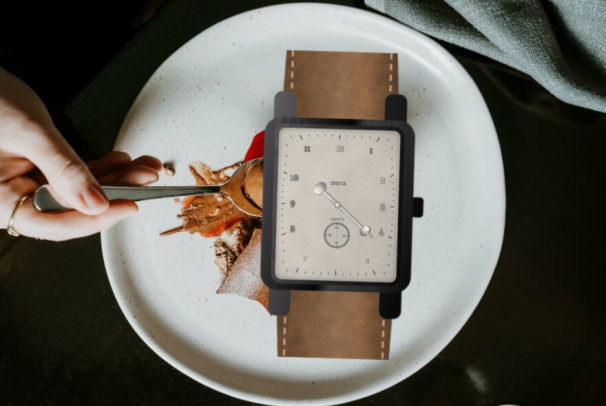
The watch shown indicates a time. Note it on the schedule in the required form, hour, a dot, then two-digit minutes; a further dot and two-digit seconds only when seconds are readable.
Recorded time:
10.22
